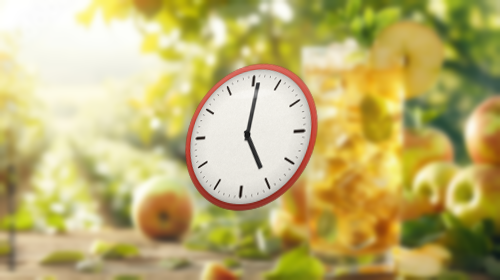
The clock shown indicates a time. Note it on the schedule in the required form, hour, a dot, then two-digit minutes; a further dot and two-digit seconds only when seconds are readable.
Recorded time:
5.01
